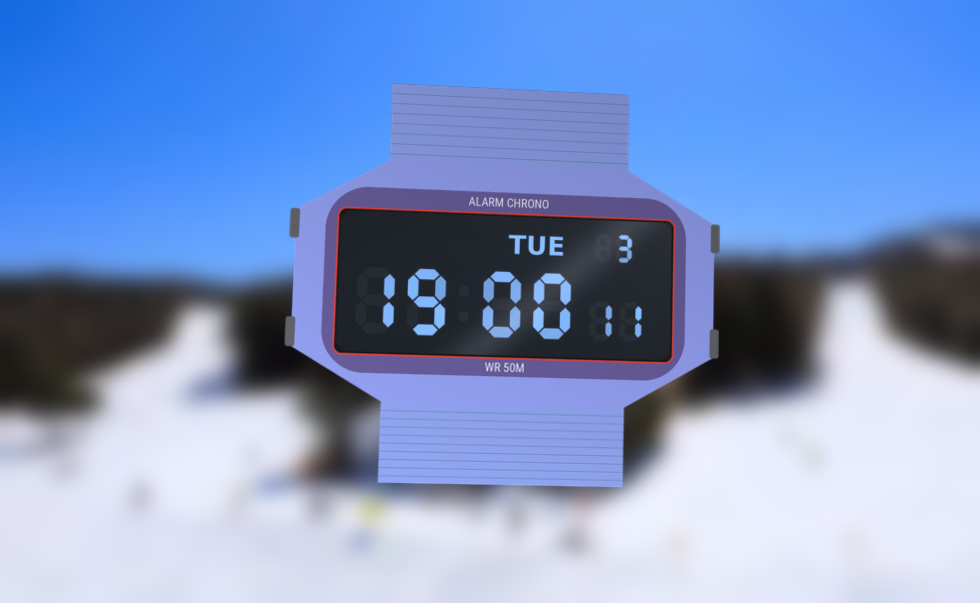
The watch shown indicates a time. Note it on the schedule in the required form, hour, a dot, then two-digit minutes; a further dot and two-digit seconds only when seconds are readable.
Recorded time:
19.00.11
